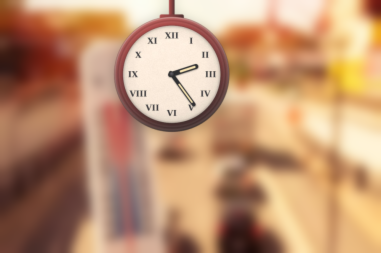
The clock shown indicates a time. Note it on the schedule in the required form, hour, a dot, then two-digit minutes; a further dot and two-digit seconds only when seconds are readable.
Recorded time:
2.24
